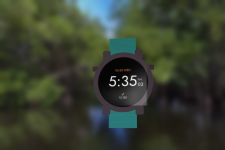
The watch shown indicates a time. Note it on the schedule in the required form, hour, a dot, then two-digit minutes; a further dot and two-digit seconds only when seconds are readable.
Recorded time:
5.35
